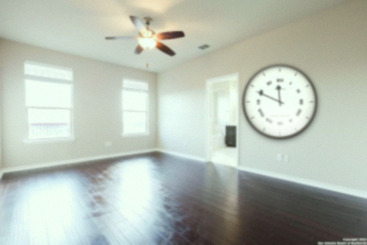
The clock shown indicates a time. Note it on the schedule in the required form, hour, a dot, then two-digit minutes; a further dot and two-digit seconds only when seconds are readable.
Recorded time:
11.49
